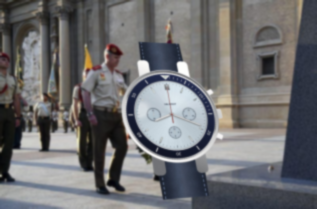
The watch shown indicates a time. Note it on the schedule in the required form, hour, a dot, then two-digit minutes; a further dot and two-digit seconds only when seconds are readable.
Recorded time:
8.19
